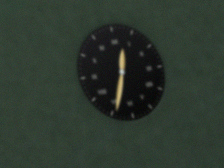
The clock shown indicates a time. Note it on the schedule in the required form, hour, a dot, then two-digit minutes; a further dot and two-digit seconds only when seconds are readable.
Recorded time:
12.34
